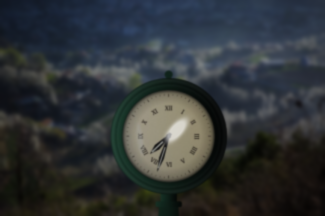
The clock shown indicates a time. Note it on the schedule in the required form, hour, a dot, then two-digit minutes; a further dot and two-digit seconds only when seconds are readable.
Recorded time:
7.33
